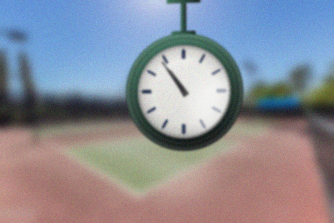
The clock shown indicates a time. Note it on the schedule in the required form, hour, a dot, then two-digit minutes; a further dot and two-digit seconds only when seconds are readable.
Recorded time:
10.54
